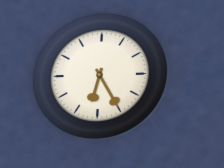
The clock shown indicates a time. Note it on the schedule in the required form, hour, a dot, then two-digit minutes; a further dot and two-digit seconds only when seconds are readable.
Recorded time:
6.25
